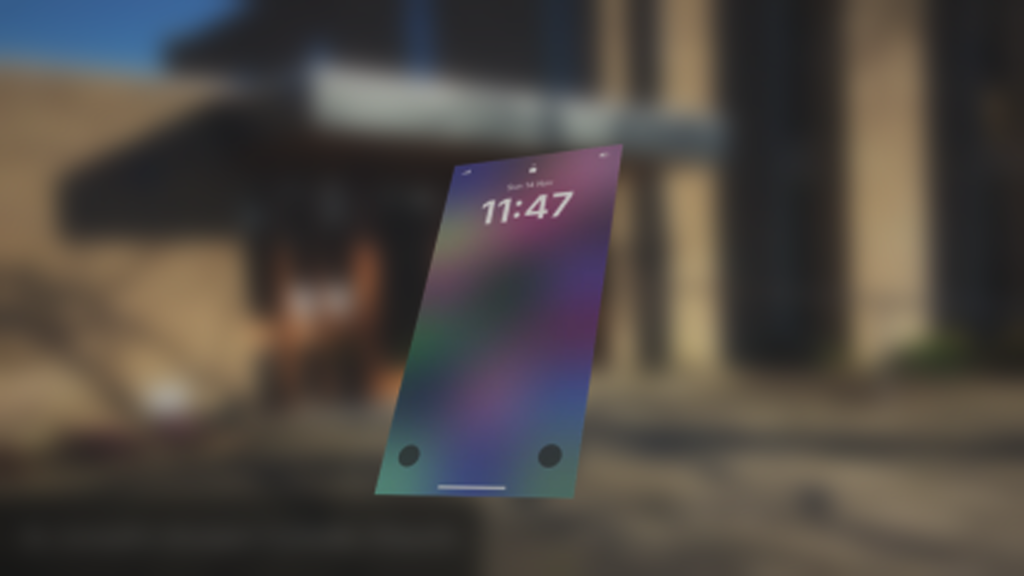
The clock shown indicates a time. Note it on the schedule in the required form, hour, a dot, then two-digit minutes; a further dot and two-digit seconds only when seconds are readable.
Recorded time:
11.47
